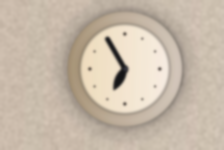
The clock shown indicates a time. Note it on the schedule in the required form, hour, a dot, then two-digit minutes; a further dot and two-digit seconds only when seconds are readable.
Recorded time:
6.55
